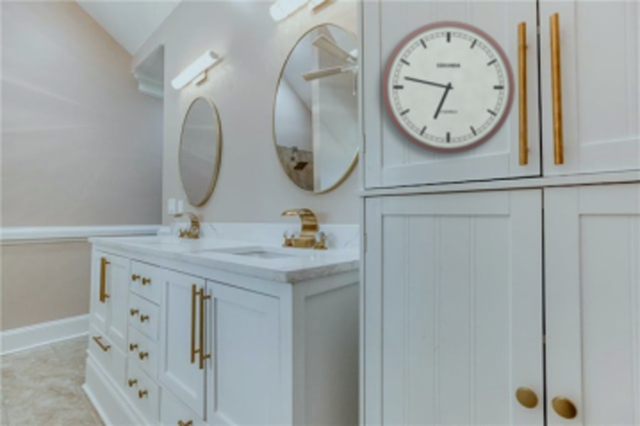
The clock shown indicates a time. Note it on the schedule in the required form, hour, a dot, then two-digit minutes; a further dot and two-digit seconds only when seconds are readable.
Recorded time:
6.47
